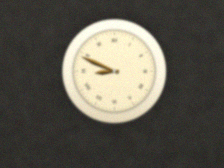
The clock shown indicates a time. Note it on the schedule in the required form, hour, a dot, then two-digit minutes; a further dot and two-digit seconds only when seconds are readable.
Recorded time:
8.49
